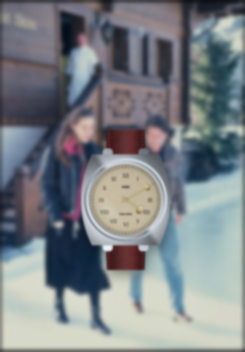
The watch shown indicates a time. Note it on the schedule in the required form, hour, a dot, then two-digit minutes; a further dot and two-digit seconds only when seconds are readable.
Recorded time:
4.10
